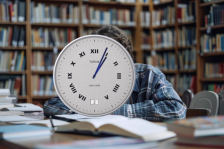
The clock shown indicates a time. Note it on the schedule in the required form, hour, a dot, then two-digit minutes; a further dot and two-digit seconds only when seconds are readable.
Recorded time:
1.04
